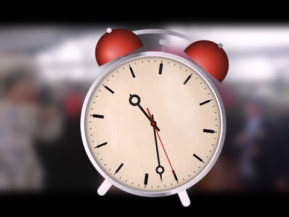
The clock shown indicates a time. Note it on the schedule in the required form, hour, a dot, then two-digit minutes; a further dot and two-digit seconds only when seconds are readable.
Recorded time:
10.27.25
